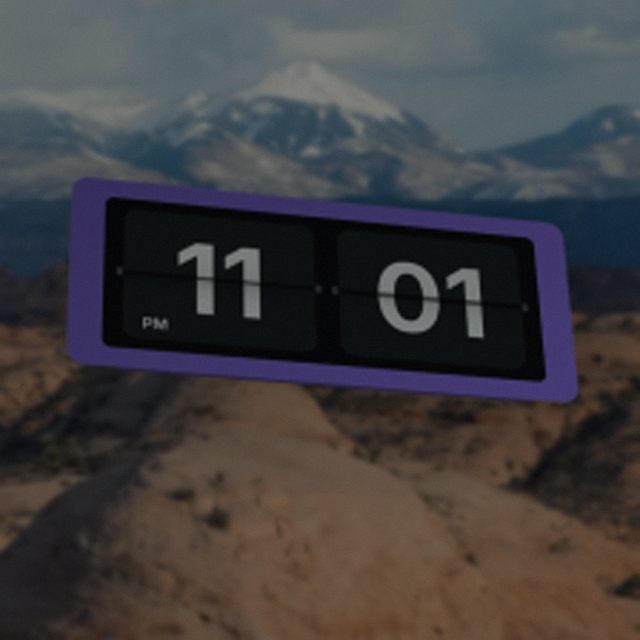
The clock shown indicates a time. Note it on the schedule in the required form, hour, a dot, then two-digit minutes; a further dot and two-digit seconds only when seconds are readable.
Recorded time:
11.01
